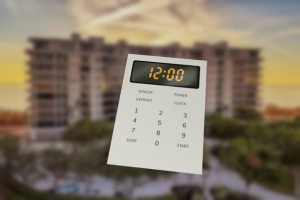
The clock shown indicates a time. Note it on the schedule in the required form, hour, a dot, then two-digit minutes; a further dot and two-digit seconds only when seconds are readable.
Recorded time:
12.00
